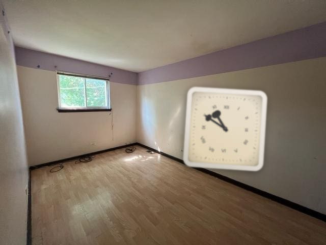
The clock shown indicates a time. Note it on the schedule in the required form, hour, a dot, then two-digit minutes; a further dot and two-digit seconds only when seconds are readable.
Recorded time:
10.50
